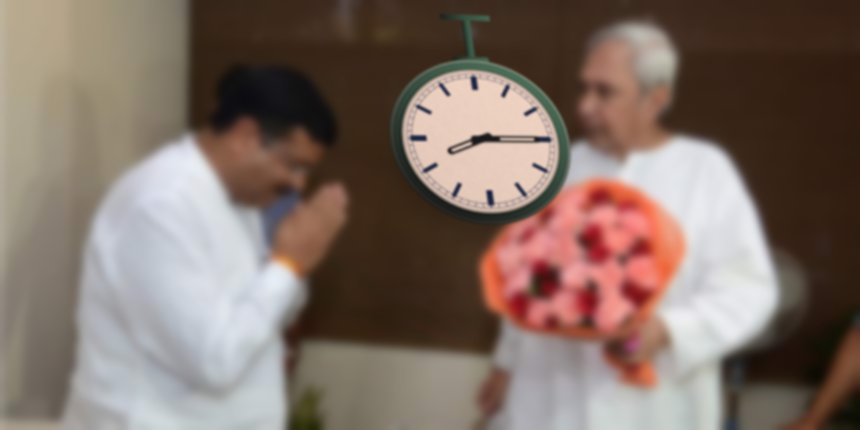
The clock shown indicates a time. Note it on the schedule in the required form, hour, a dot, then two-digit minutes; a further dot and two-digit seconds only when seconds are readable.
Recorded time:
8.15
